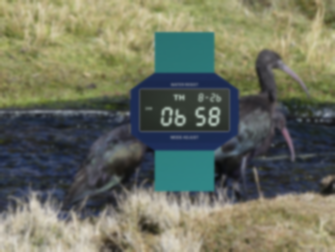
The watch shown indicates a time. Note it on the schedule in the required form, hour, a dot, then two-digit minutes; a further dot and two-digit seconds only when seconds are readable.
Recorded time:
6.58
